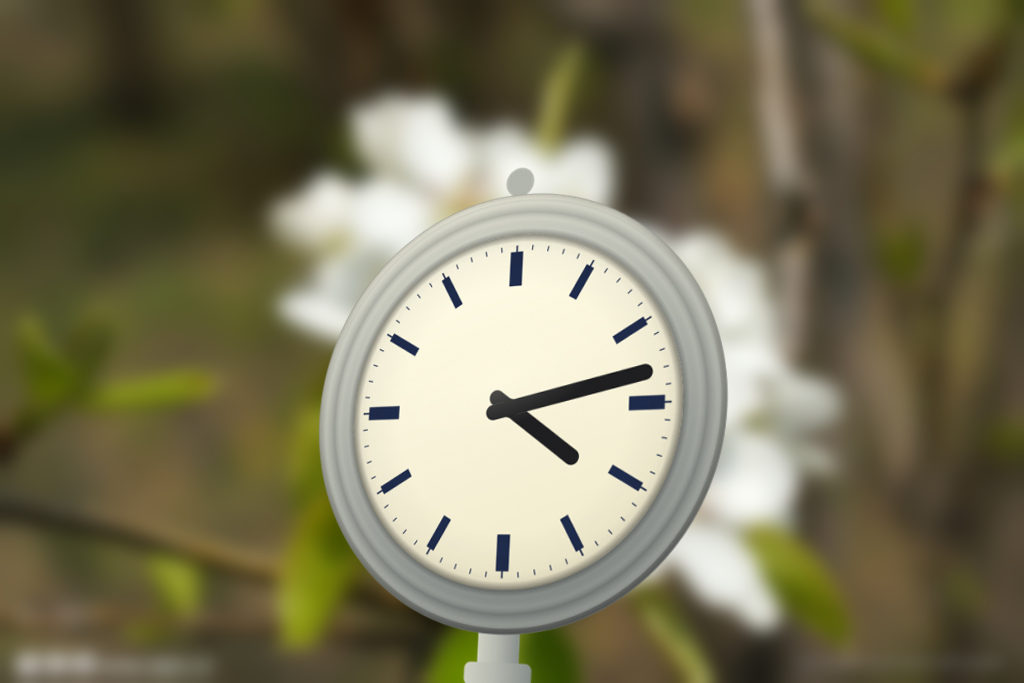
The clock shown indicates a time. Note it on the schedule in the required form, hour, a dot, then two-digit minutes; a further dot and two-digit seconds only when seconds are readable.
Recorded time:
4.13
